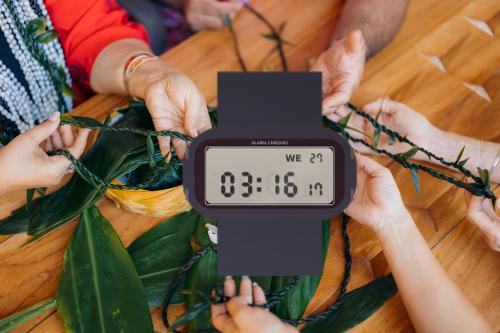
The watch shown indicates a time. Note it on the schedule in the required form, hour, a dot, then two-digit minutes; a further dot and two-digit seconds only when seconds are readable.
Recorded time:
3.16.17
